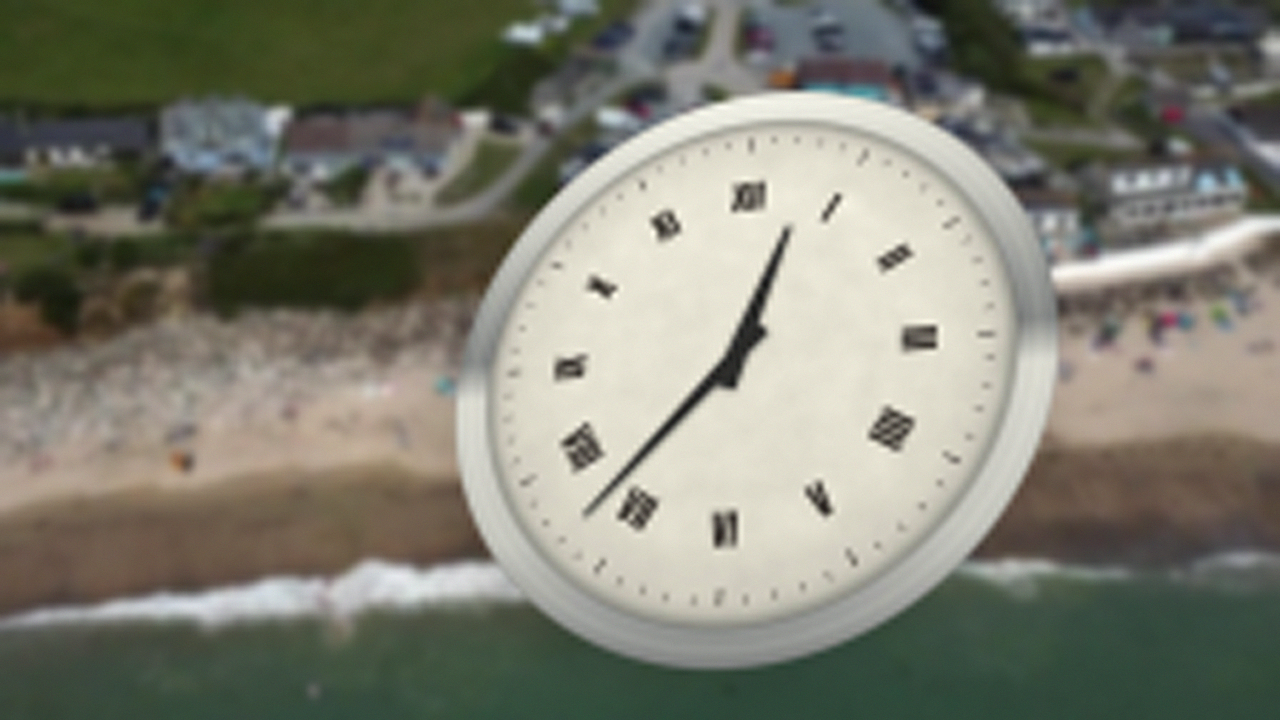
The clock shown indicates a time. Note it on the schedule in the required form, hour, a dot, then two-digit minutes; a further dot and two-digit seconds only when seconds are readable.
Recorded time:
12.37
